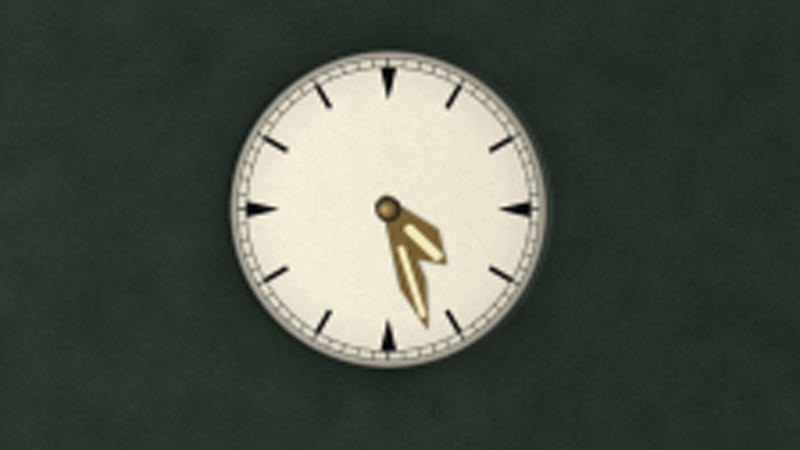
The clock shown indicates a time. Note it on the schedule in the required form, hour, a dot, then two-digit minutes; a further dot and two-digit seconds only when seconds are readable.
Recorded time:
4.27
